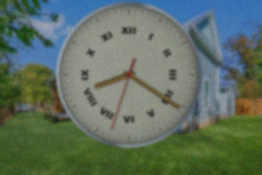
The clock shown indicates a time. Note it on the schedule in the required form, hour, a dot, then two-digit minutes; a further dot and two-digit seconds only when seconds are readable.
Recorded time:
8.20.33
